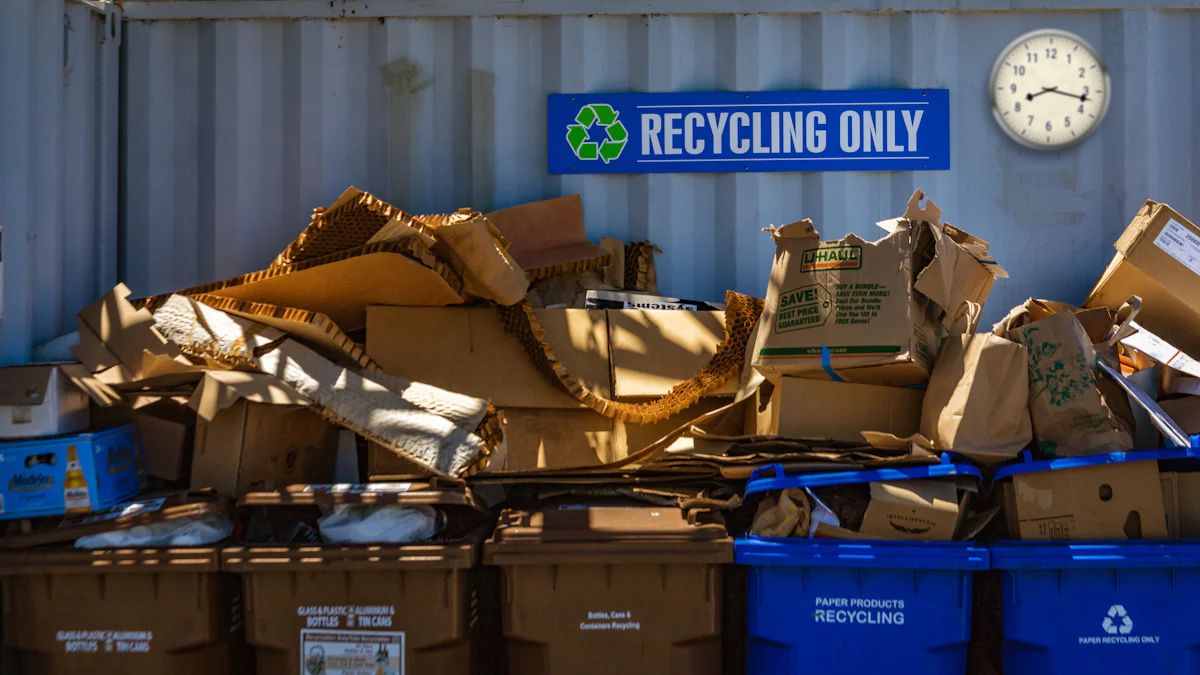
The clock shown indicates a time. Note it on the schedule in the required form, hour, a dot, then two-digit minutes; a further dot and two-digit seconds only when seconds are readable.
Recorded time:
8.17
